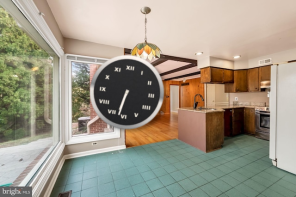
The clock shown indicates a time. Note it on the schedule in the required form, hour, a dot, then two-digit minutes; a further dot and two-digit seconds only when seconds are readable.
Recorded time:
6.32
